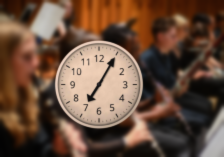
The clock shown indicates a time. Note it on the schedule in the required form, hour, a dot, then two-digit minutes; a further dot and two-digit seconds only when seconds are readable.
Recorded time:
7.05
